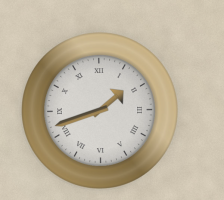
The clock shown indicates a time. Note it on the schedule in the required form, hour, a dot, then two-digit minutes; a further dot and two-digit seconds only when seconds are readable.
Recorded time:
1.42
